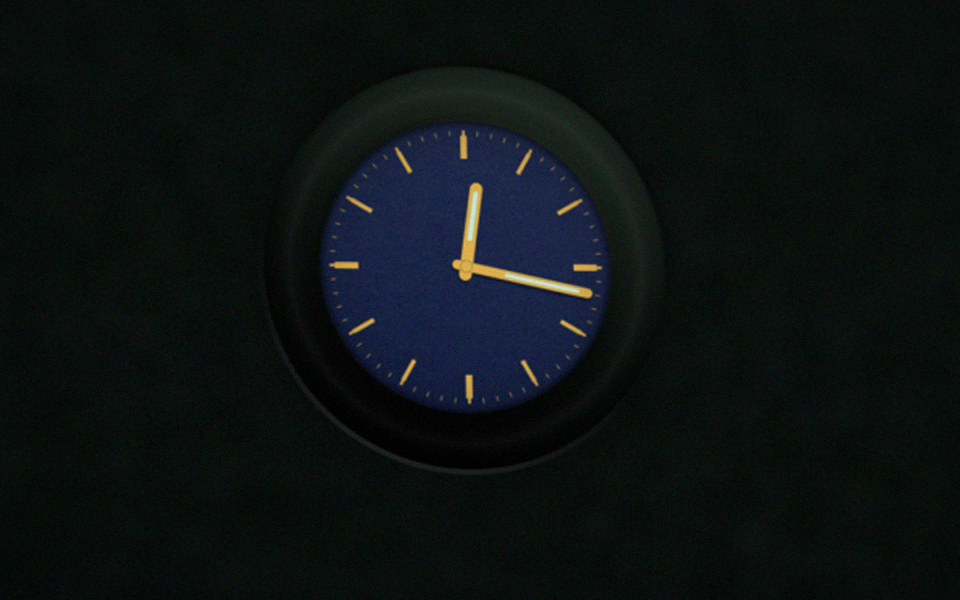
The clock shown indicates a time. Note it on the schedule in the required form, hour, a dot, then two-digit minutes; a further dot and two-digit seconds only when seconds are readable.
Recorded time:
12.17
